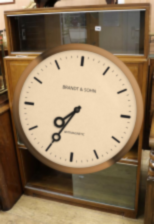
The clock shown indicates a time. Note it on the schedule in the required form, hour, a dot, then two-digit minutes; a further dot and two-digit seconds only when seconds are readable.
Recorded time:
7.35
